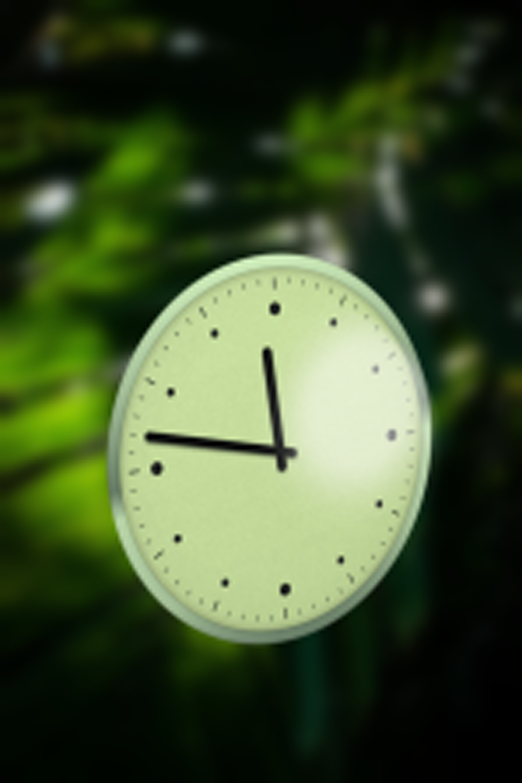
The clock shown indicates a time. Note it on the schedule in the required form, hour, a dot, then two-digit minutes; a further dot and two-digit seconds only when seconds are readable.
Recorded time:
11.47
